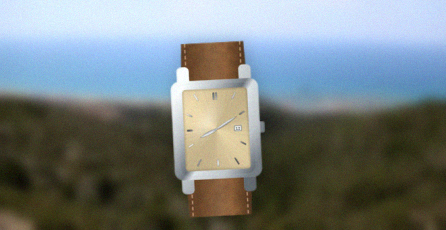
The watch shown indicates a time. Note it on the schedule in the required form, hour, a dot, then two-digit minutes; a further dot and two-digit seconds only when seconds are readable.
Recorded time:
8.10
